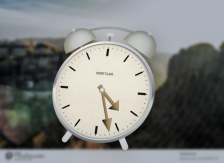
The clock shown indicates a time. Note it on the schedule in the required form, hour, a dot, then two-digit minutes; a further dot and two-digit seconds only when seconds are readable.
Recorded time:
4.27
